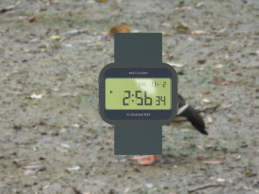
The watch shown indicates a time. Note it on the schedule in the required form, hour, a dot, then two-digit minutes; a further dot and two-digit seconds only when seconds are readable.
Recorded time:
2.56.34
